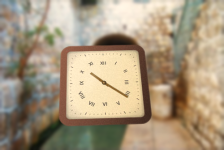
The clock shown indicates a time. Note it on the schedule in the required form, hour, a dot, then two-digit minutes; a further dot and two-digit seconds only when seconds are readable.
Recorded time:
10.21
